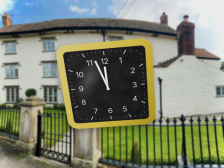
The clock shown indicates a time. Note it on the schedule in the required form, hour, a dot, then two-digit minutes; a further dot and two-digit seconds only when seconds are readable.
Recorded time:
11.57
